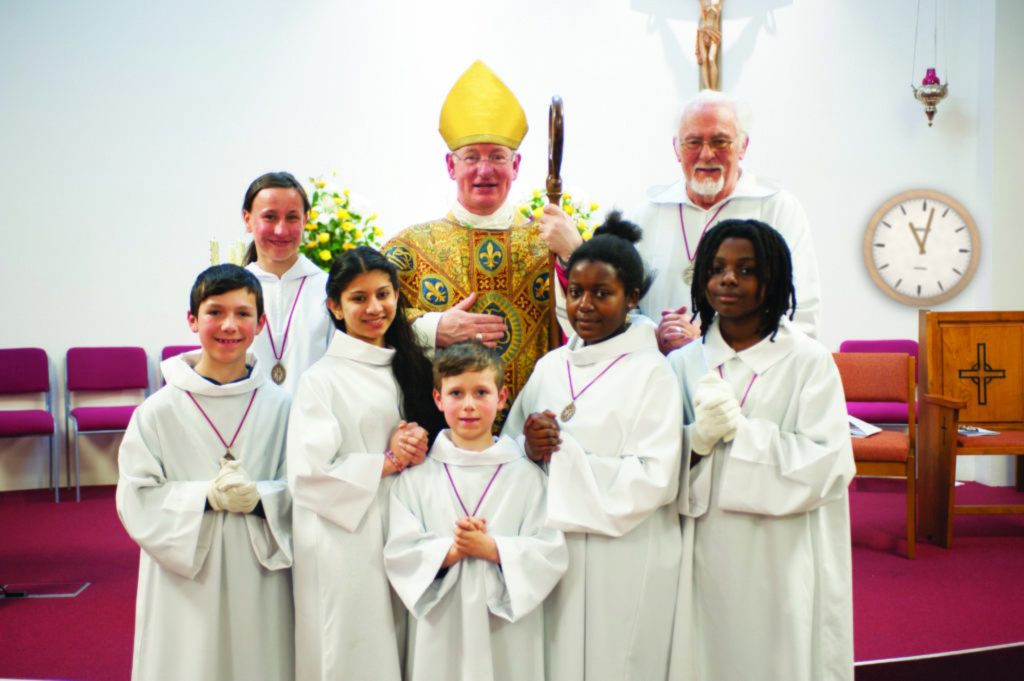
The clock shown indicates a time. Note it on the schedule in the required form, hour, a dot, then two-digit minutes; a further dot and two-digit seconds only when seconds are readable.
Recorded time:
11.02
